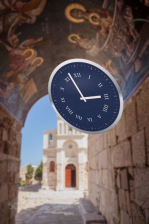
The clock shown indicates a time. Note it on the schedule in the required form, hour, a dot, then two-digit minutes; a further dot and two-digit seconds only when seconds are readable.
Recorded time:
2.57
